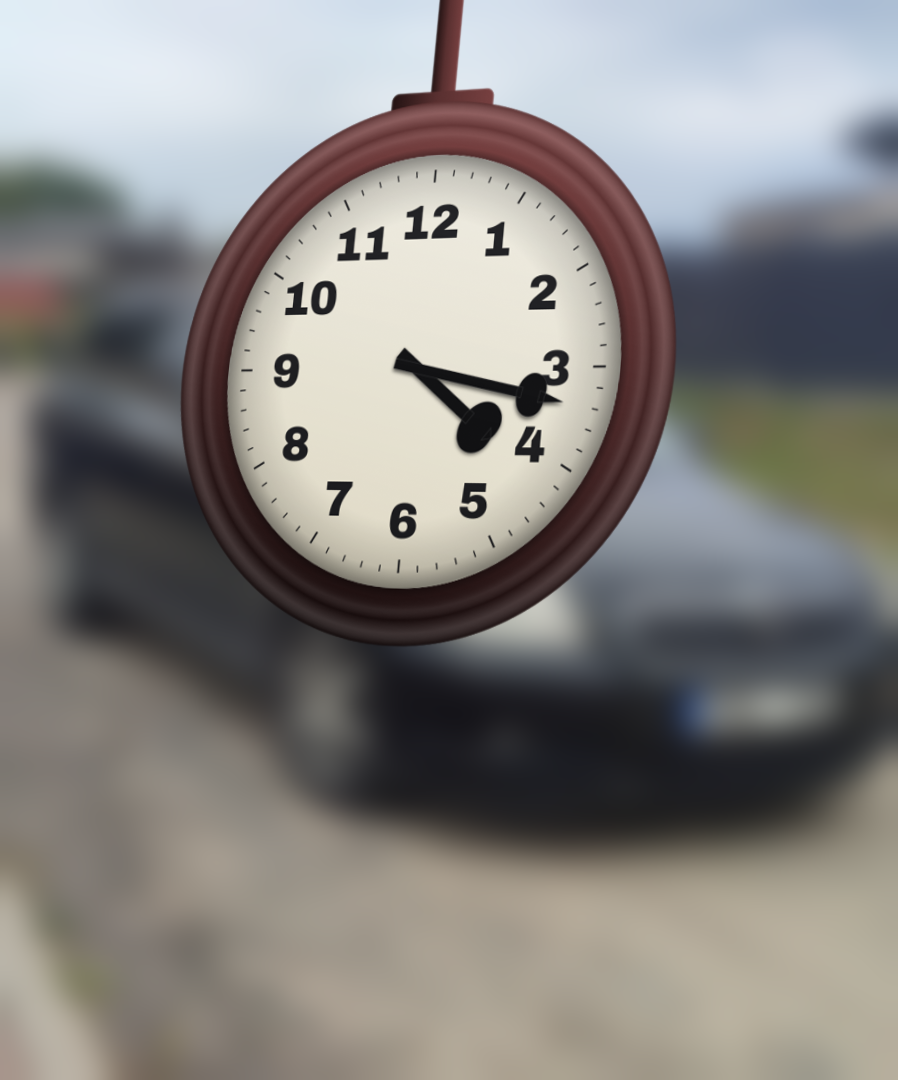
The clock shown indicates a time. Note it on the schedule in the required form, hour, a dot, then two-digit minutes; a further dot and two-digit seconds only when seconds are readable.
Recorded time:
4.17
